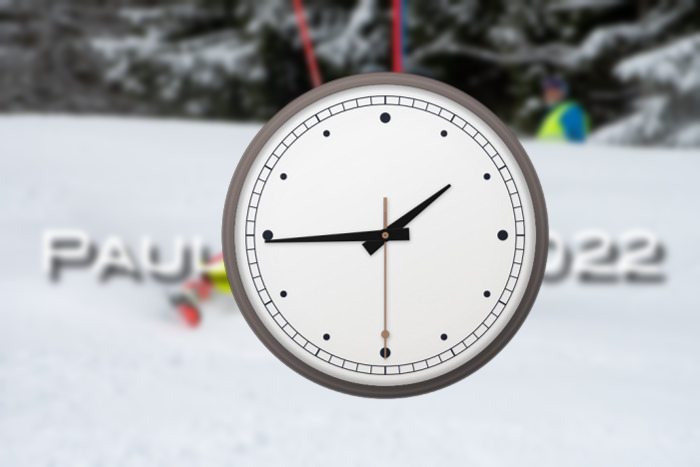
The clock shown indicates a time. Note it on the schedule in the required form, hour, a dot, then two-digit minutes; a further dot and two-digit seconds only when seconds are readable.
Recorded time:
1.44.30
